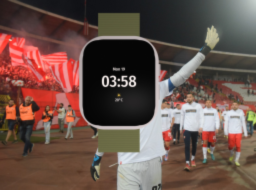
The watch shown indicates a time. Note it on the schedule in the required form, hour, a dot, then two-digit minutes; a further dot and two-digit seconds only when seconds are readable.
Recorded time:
3.58
